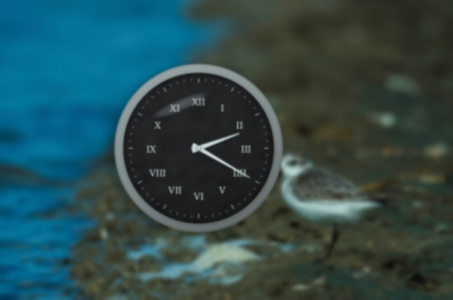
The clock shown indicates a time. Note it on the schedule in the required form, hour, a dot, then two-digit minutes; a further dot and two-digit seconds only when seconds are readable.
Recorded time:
2.20
